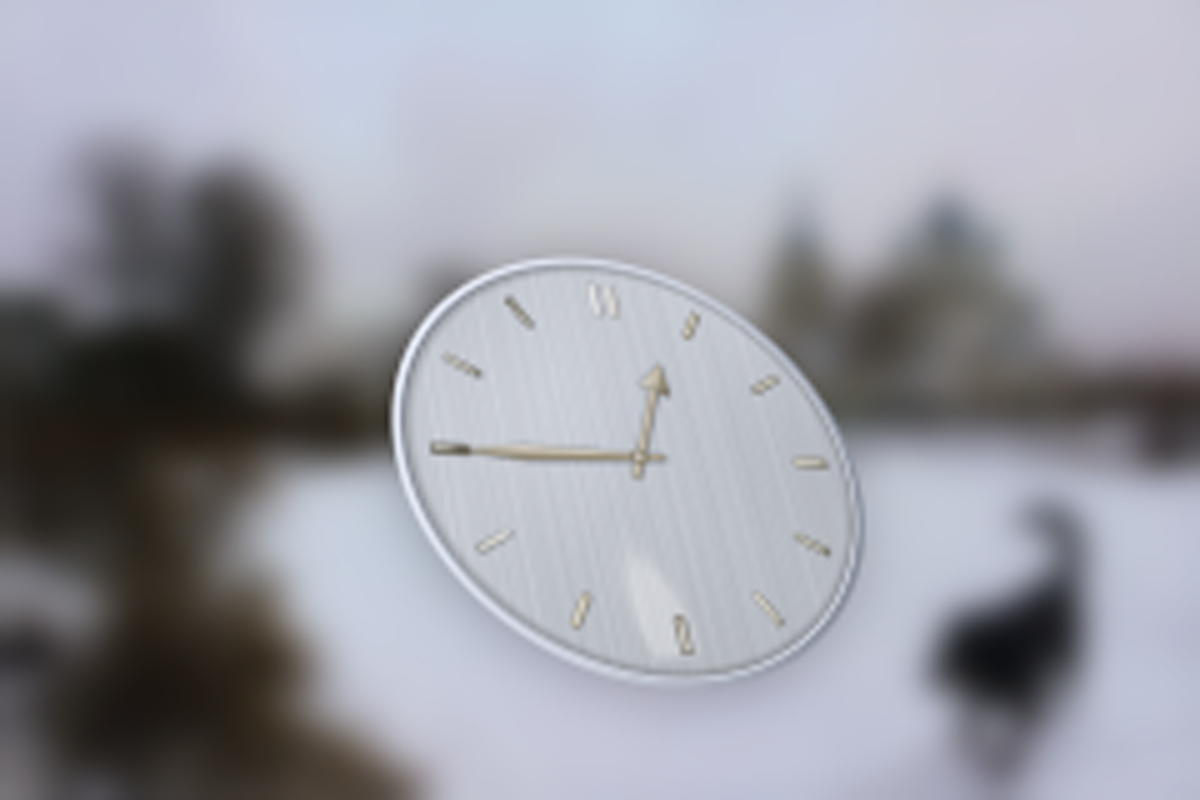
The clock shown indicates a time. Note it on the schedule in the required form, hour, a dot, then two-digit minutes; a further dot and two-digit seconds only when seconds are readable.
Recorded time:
12.45
